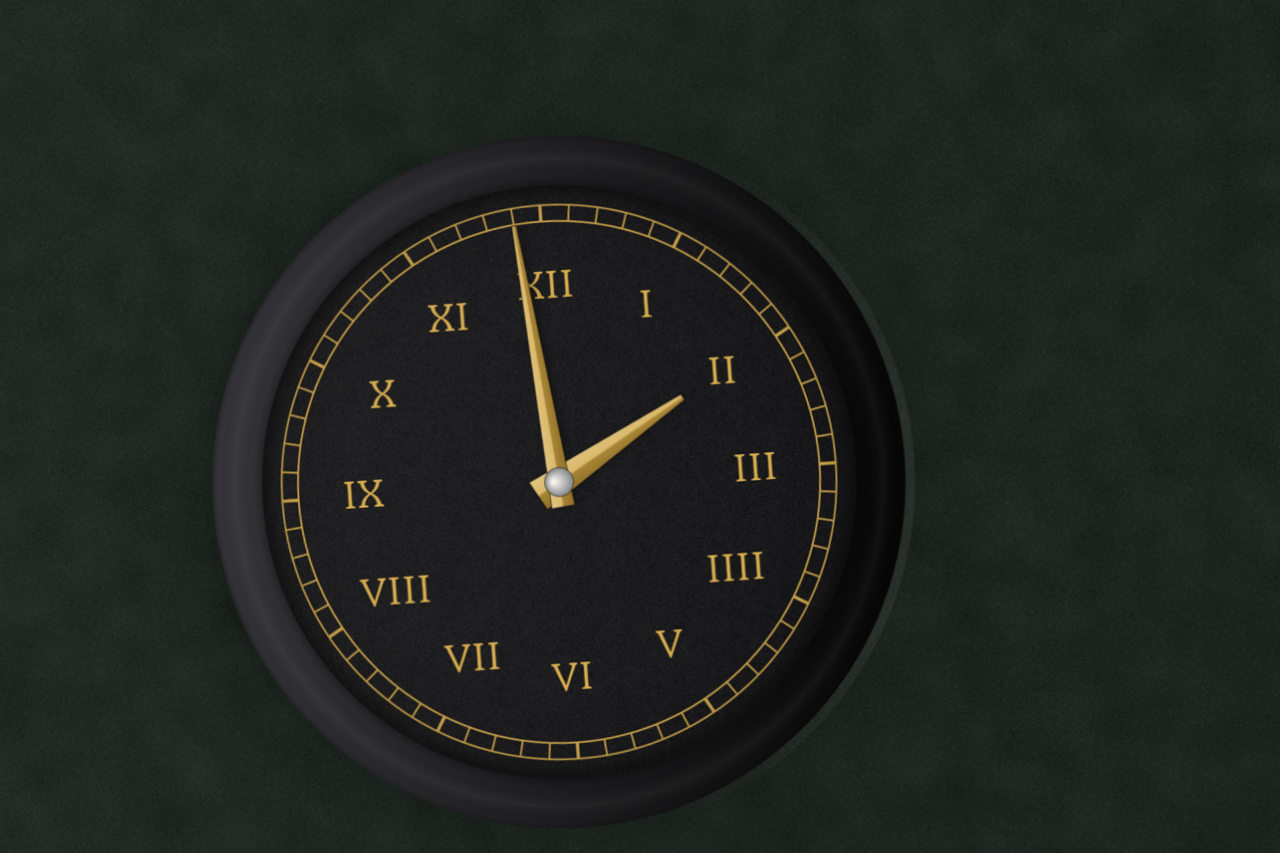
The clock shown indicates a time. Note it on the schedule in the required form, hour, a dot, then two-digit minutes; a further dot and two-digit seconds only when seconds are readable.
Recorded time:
1.59
